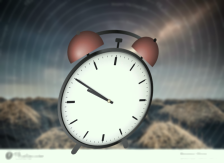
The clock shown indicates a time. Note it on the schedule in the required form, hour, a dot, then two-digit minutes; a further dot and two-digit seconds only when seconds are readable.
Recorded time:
9.50
